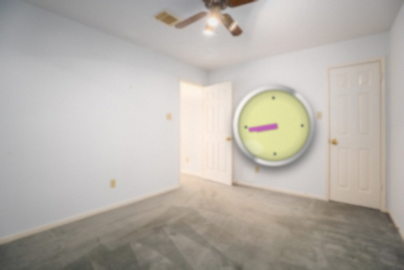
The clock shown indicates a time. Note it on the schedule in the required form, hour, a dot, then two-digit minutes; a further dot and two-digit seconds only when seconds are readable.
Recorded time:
8.44
